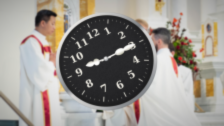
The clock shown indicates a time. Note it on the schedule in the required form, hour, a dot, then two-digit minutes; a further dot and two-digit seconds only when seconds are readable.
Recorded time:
9.15
